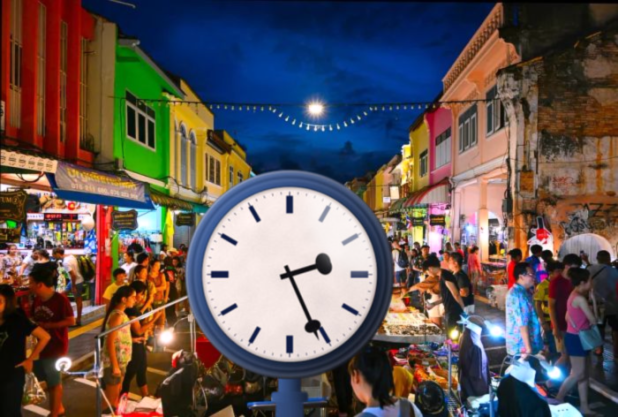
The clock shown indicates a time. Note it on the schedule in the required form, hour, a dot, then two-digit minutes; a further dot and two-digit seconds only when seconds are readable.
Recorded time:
2.26
